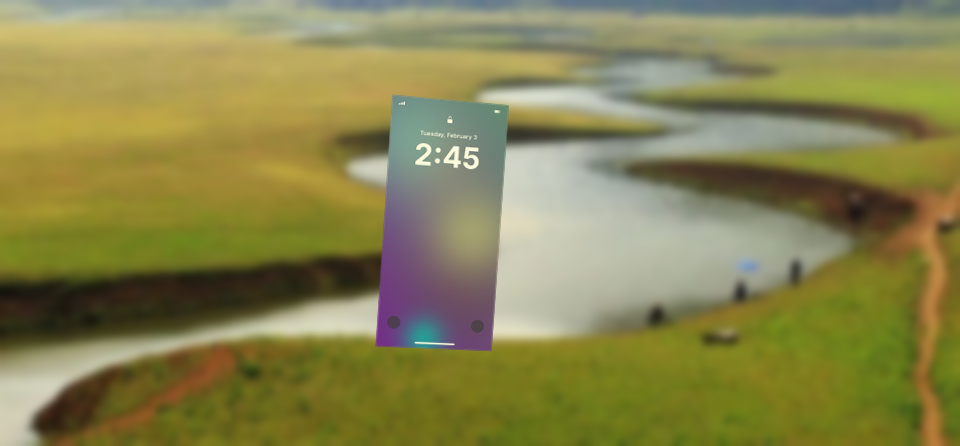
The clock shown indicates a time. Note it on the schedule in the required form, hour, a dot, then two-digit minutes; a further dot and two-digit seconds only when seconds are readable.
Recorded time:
2.45
